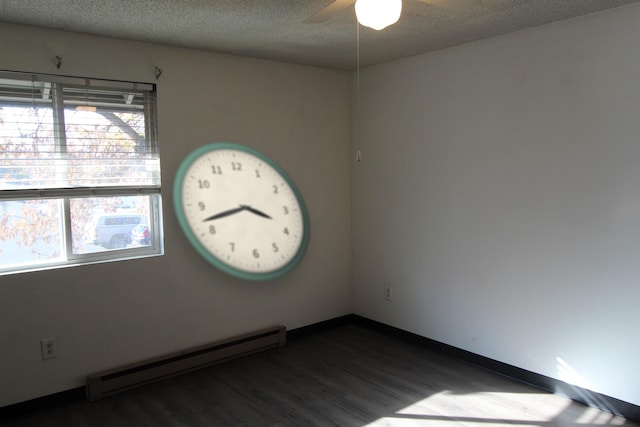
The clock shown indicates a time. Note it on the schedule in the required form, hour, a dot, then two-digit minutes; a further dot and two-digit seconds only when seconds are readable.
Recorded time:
3.42
